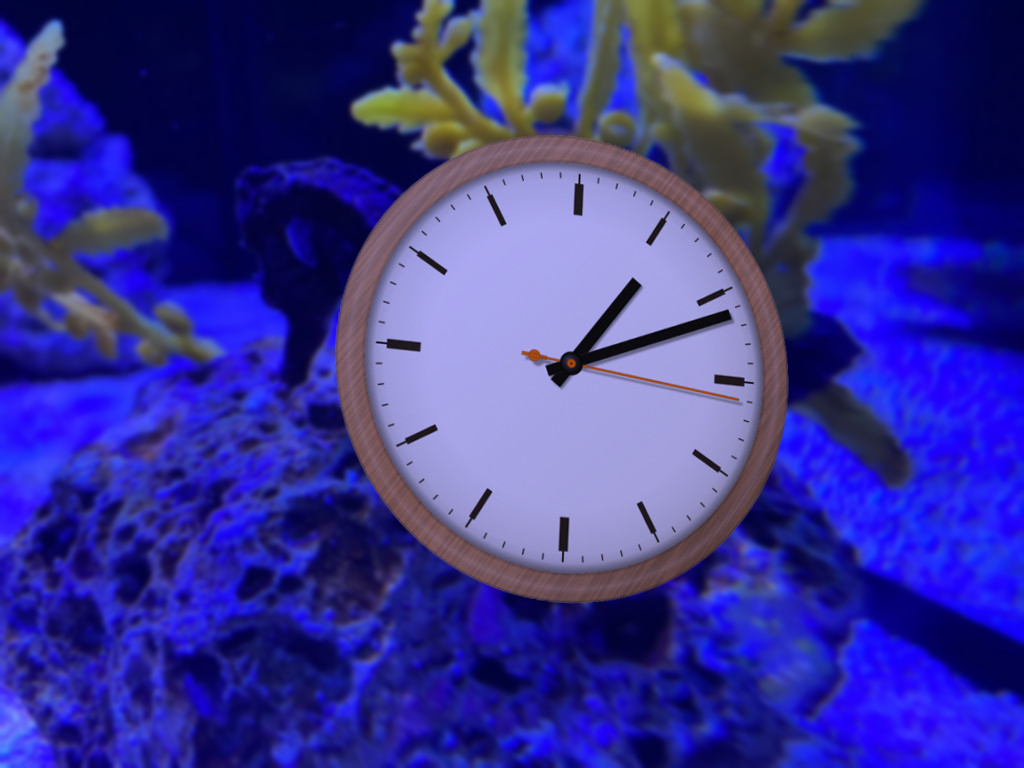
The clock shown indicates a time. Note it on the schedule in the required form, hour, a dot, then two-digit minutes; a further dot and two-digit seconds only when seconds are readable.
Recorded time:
1.11.16
